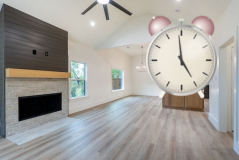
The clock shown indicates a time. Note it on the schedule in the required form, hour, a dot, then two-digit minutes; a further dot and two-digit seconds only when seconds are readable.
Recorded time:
4.59
